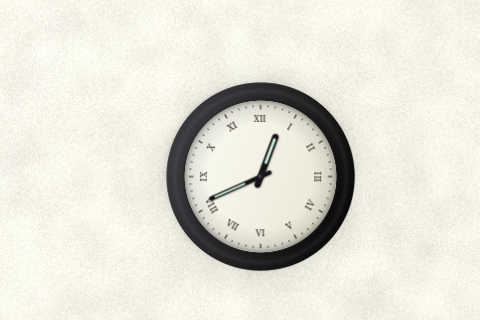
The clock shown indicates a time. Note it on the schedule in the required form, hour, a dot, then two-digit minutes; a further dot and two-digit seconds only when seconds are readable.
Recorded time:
12.41
